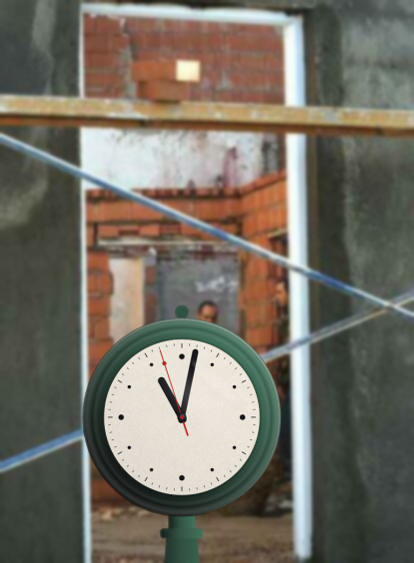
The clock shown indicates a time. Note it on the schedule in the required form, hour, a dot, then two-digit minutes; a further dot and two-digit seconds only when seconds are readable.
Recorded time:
11.01.57
